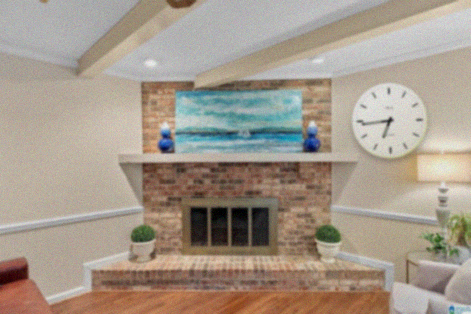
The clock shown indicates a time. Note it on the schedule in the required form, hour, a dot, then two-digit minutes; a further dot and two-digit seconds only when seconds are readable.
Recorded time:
6.44
